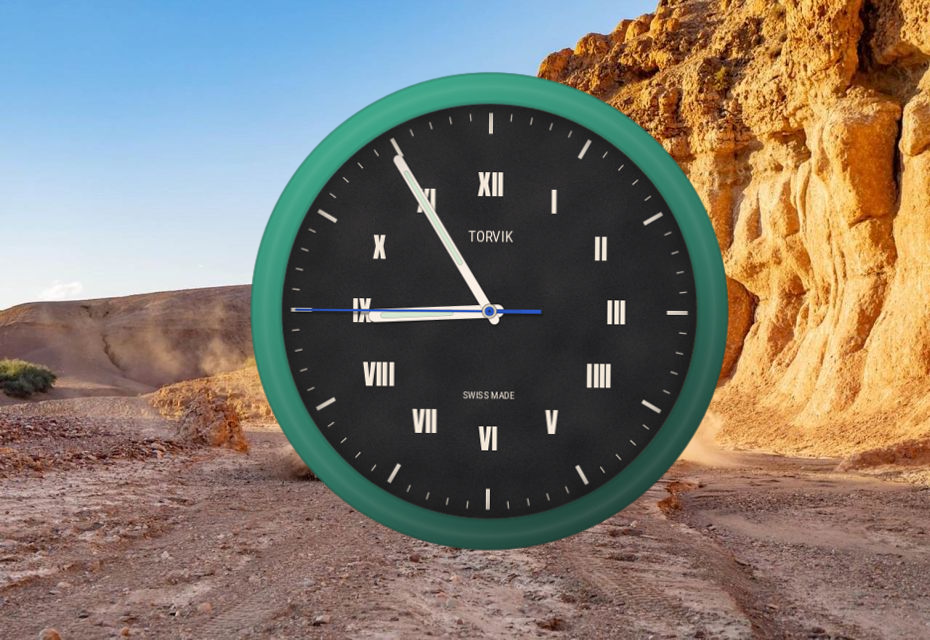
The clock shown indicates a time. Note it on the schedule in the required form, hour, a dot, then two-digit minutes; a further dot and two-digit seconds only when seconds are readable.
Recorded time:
8.54.45
